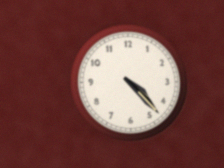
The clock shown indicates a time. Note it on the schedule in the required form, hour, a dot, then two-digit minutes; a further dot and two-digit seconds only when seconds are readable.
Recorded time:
4.23
